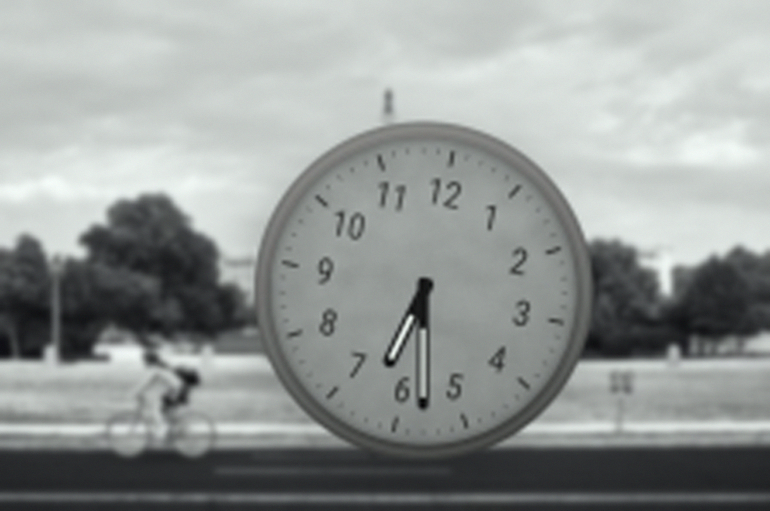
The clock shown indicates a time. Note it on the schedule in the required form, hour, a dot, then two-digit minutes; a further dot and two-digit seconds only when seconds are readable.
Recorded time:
6.28
